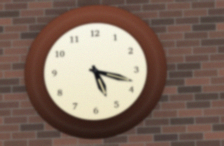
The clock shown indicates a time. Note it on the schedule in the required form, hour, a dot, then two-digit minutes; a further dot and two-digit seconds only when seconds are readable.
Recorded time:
5.18
